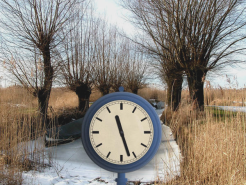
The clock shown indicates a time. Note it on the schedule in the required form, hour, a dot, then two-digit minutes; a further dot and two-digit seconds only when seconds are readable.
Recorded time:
11.27
